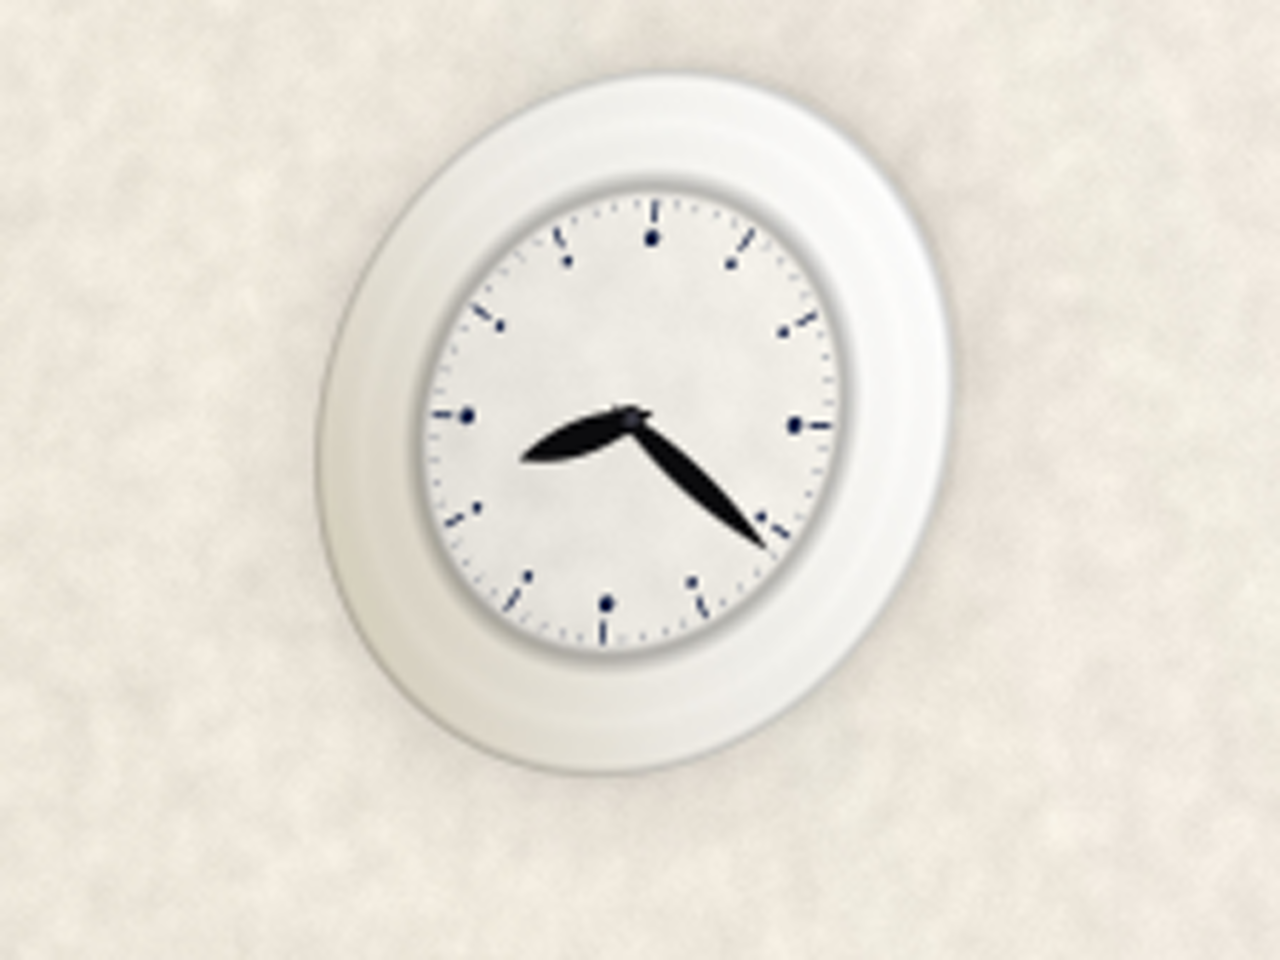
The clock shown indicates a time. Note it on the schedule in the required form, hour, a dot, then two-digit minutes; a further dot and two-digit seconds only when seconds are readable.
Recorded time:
8.21
